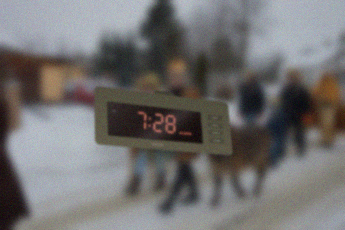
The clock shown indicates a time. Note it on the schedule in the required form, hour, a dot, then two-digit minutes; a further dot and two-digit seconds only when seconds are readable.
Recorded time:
7.28
